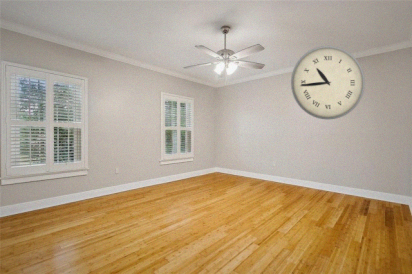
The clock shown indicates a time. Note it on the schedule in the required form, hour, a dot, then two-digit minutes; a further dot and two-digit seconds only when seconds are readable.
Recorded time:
10.44
